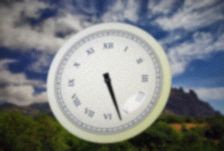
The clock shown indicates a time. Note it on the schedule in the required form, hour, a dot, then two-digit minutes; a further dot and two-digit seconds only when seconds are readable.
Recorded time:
5.27
